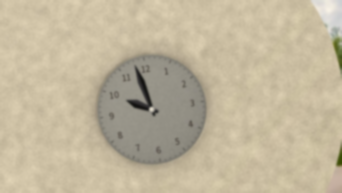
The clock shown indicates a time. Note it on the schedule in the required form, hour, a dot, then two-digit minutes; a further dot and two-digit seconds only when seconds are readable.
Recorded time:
9.58
